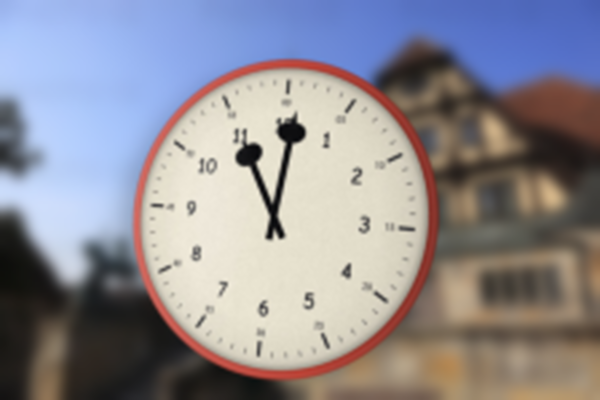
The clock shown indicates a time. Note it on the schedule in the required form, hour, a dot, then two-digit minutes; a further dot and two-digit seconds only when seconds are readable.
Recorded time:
11.01
